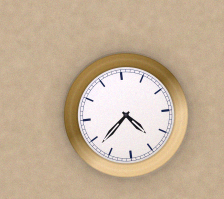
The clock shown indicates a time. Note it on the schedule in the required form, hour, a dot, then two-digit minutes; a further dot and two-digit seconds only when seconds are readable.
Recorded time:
4.38
